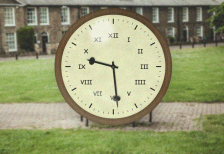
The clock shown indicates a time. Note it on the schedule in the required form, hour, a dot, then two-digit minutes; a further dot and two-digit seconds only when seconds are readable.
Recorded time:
9.29
